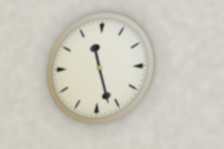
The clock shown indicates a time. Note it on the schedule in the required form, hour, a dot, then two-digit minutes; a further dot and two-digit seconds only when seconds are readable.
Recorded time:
11.27
